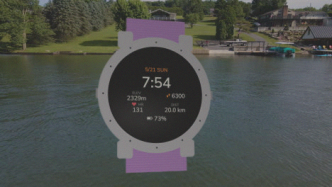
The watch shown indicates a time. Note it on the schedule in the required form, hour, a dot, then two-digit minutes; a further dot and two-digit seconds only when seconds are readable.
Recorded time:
7.54
